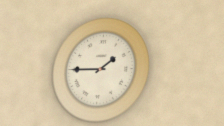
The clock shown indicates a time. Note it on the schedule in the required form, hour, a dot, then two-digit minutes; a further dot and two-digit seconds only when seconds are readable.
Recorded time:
1.45
